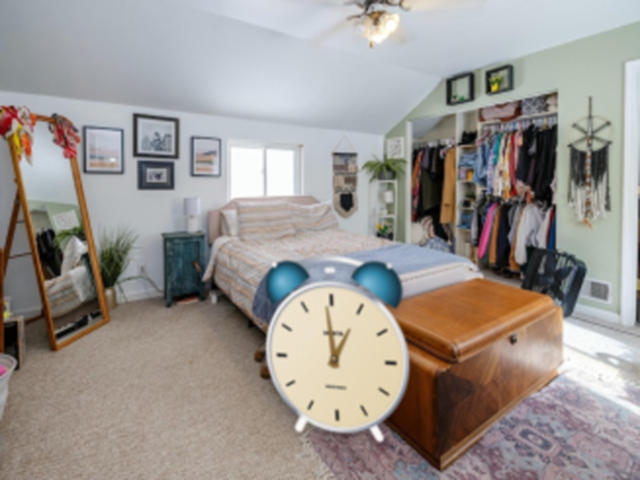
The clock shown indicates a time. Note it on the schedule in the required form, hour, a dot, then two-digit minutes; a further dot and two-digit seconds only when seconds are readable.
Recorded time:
12.59
